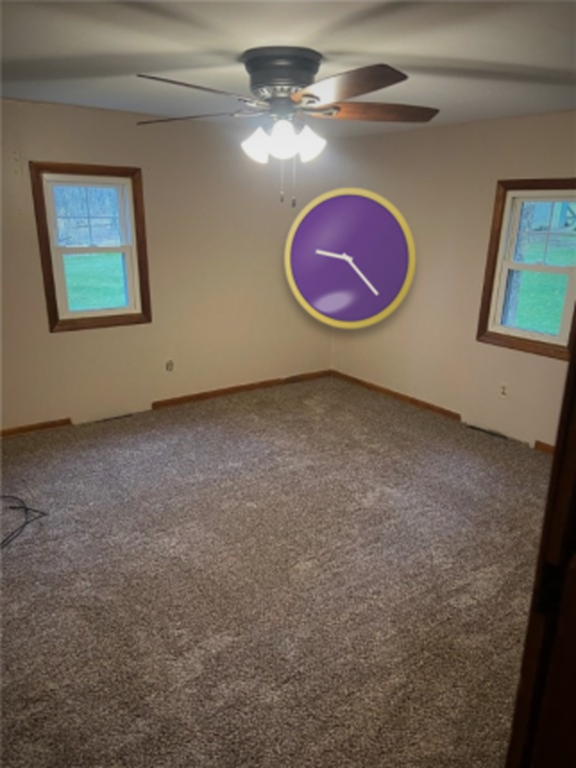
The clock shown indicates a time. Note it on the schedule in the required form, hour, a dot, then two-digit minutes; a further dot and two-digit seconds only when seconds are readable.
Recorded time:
9.23
